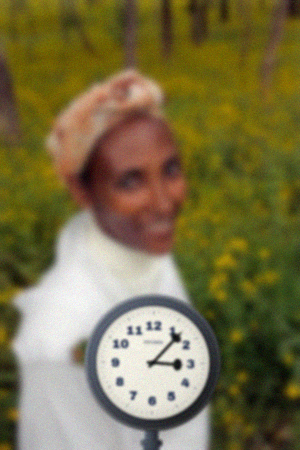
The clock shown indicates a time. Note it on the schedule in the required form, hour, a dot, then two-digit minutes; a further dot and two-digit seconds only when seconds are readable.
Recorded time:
3.07
